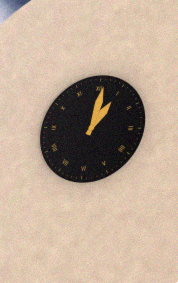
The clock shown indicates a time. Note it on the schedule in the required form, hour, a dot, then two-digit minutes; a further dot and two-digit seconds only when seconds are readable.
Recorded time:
1.01
